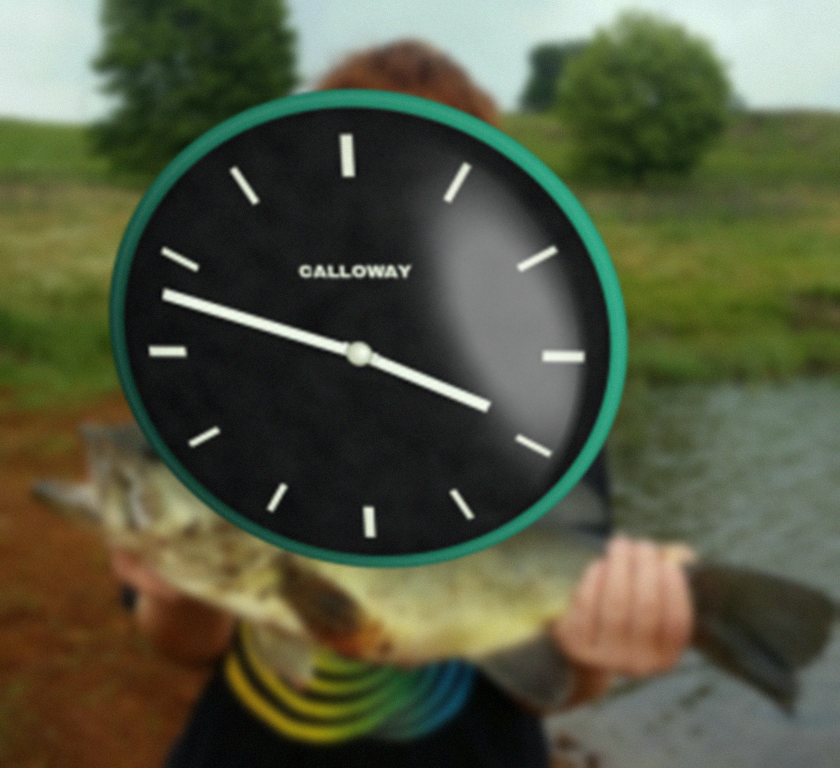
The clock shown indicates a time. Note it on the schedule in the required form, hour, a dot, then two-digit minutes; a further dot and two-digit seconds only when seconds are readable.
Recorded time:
3.48
